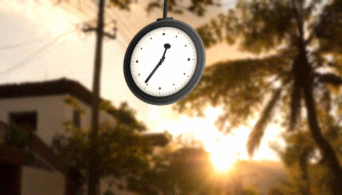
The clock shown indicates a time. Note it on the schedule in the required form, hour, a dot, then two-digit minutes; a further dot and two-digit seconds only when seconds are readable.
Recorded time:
12.36
